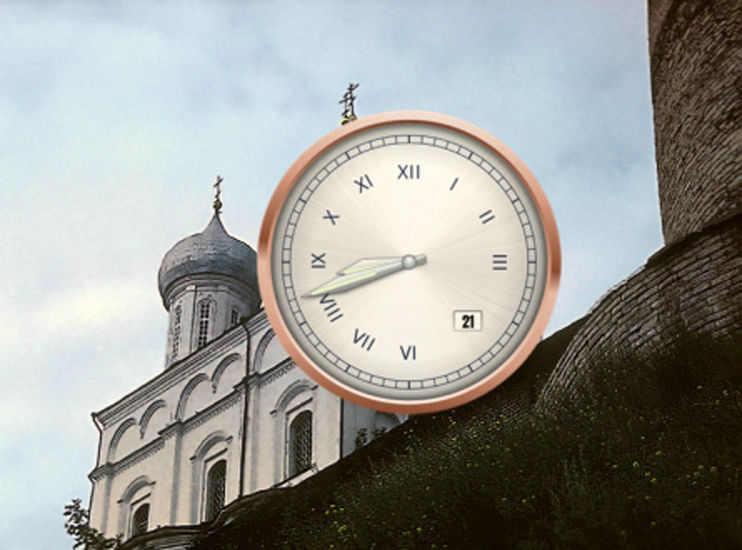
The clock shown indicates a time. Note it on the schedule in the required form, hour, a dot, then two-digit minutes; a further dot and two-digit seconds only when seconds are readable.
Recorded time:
8.42
